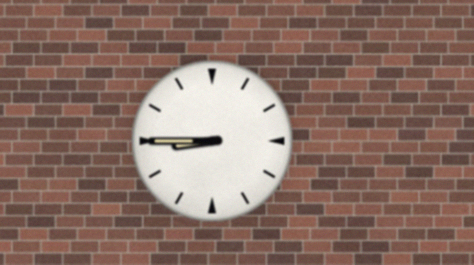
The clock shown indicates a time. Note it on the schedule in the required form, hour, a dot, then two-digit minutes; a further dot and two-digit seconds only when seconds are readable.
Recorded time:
8.45
